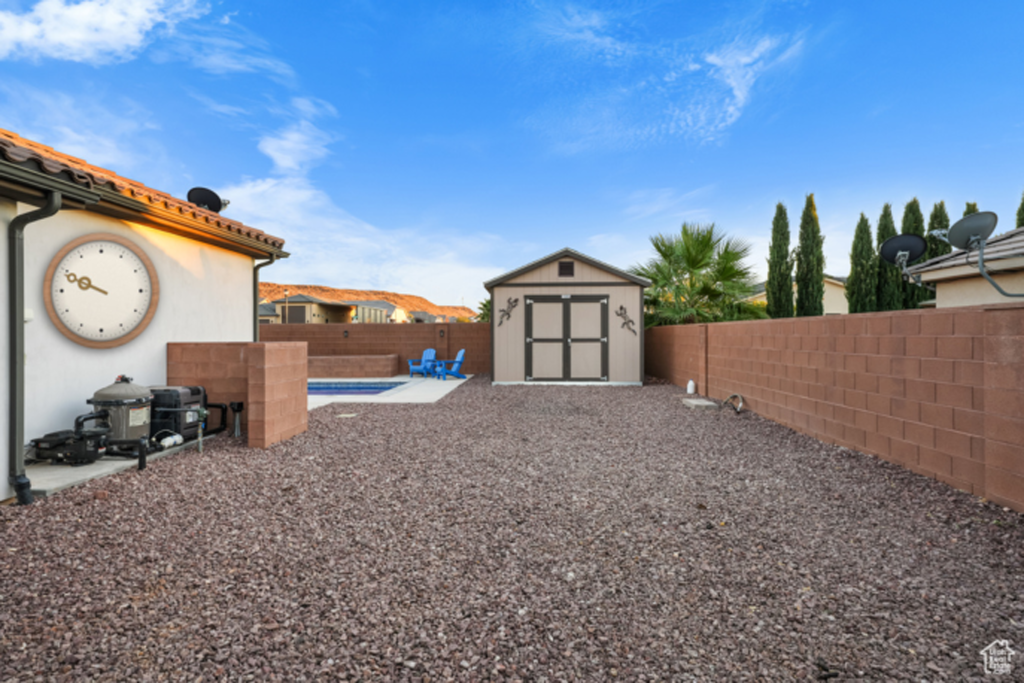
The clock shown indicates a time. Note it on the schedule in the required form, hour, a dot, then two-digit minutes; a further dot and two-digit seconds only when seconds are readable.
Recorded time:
9.49
